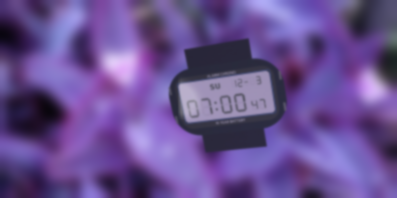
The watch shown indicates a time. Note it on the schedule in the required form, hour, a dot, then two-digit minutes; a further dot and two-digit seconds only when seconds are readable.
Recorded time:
7.00
